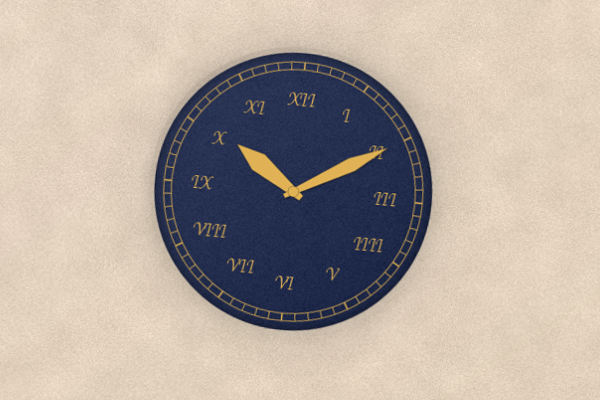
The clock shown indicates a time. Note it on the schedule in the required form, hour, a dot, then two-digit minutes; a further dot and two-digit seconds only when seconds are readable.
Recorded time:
10.10
